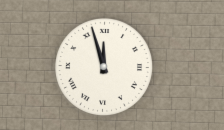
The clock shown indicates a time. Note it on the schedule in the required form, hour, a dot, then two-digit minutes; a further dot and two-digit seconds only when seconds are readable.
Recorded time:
11.57
